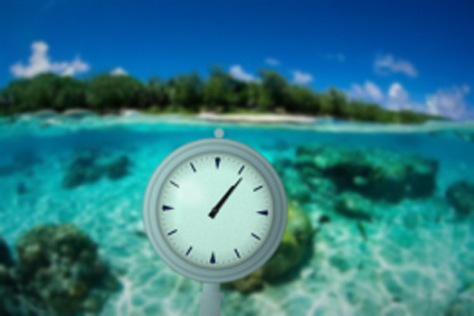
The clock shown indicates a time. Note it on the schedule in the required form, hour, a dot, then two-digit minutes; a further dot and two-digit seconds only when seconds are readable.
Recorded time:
1.06
